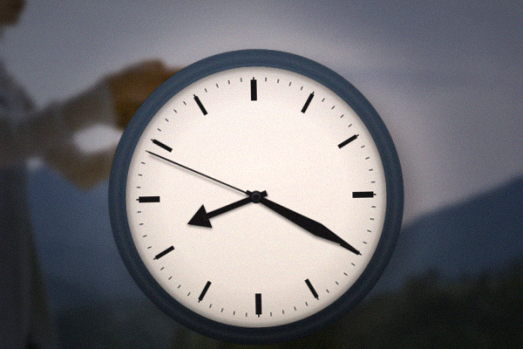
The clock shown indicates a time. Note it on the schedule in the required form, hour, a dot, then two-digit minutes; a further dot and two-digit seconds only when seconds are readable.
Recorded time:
8.19.49
